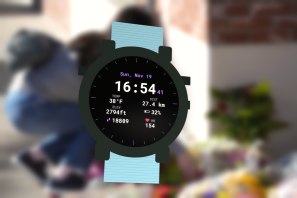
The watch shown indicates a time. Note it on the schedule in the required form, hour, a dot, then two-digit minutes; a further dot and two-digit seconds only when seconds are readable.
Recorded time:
16.54
